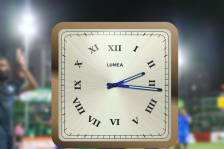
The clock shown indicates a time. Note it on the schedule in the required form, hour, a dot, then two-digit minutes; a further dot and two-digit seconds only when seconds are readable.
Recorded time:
2.16
